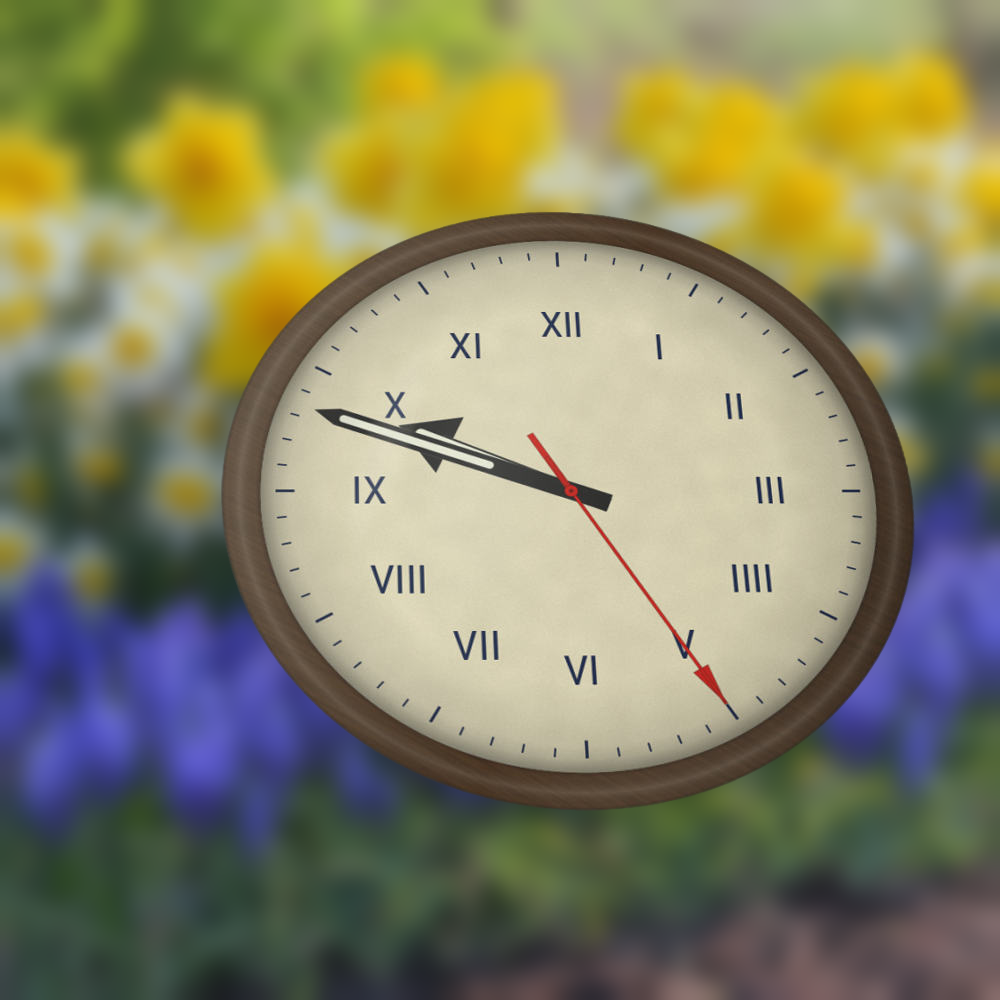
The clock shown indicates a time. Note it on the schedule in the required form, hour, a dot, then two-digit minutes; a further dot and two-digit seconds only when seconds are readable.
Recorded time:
9.48.25
